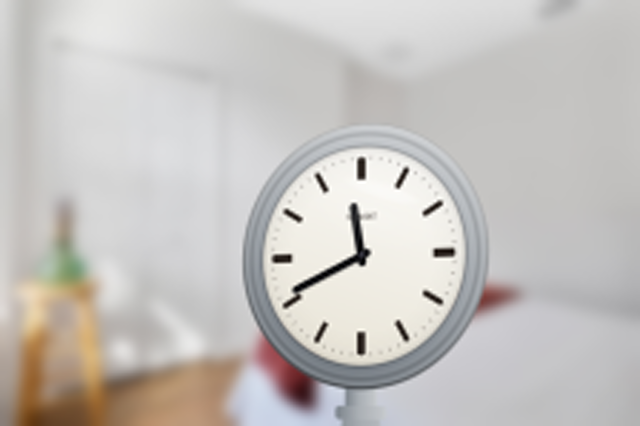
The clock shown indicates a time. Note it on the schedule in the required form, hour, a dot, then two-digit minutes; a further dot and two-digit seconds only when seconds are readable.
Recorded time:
11.41
